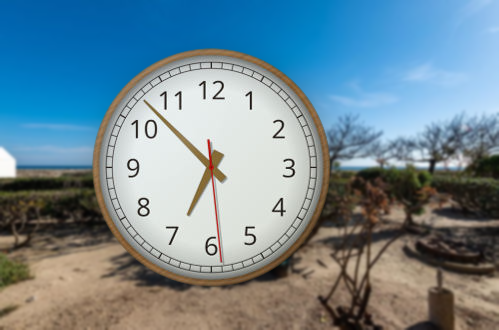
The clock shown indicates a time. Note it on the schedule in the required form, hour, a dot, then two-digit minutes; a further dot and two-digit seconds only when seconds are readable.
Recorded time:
6.52.29
